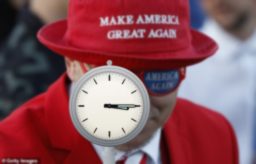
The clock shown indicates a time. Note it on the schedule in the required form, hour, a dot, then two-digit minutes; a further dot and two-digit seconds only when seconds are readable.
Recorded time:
3.15
